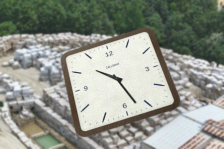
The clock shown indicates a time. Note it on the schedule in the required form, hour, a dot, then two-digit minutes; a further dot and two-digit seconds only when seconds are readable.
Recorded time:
10.27
